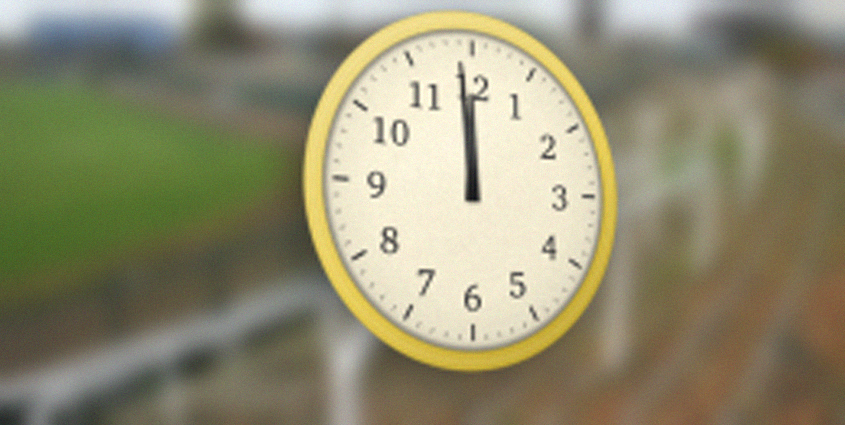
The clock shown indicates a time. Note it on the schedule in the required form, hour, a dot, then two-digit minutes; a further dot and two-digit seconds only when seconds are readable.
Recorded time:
11.59
